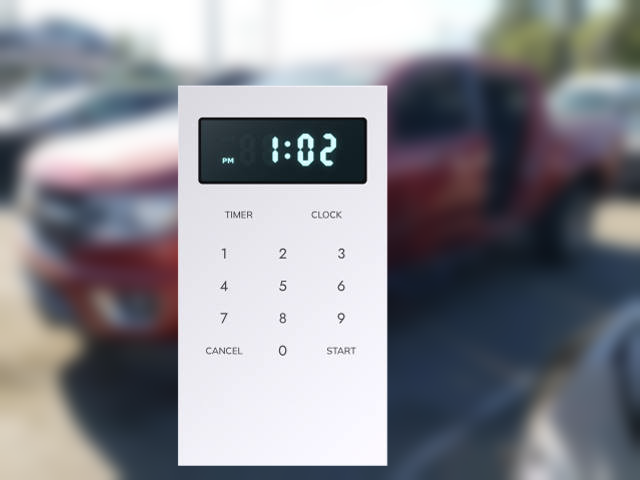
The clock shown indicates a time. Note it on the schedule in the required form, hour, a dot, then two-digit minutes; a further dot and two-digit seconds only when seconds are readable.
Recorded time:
1.02
